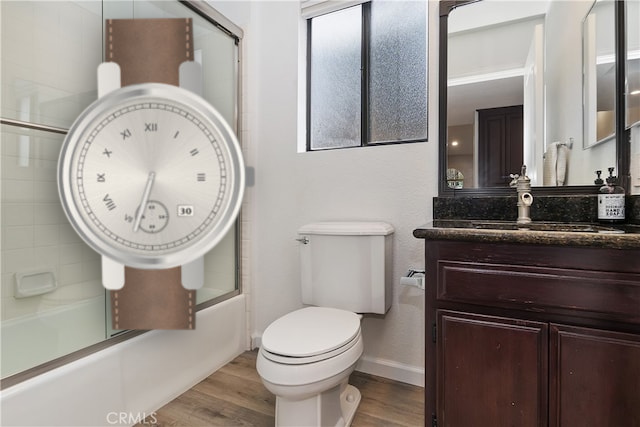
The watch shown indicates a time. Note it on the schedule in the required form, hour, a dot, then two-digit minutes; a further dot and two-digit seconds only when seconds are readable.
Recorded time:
6.33
